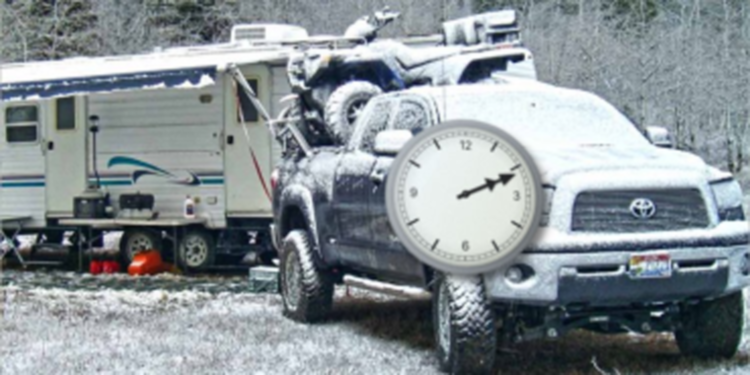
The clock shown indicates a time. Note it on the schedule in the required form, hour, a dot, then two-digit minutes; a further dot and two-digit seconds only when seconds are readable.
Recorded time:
2.11
